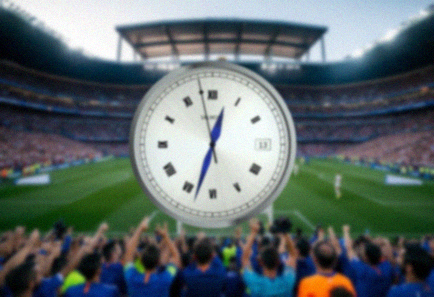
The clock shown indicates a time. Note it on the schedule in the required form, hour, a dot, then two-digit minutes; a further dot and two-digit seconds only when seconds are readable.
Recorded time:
12.32.58
